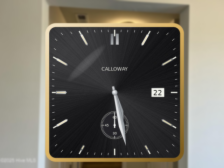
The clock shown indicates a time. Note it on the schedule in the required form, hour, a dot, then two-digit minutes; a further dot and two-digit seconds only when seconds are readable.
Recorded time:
5.28
